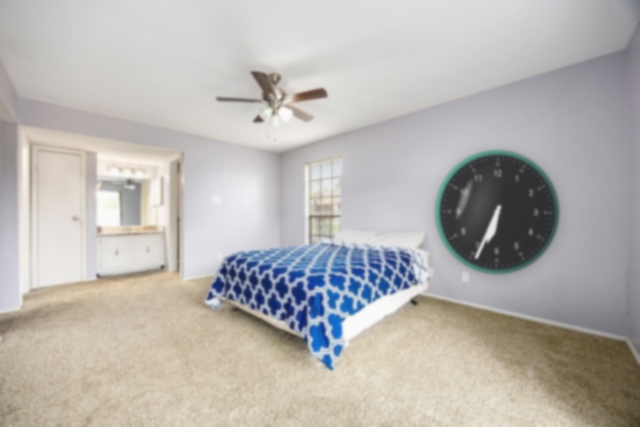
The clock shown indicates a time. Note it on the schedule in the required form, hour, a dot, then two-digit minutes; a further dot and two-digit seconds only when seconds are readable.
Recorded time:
6.34
